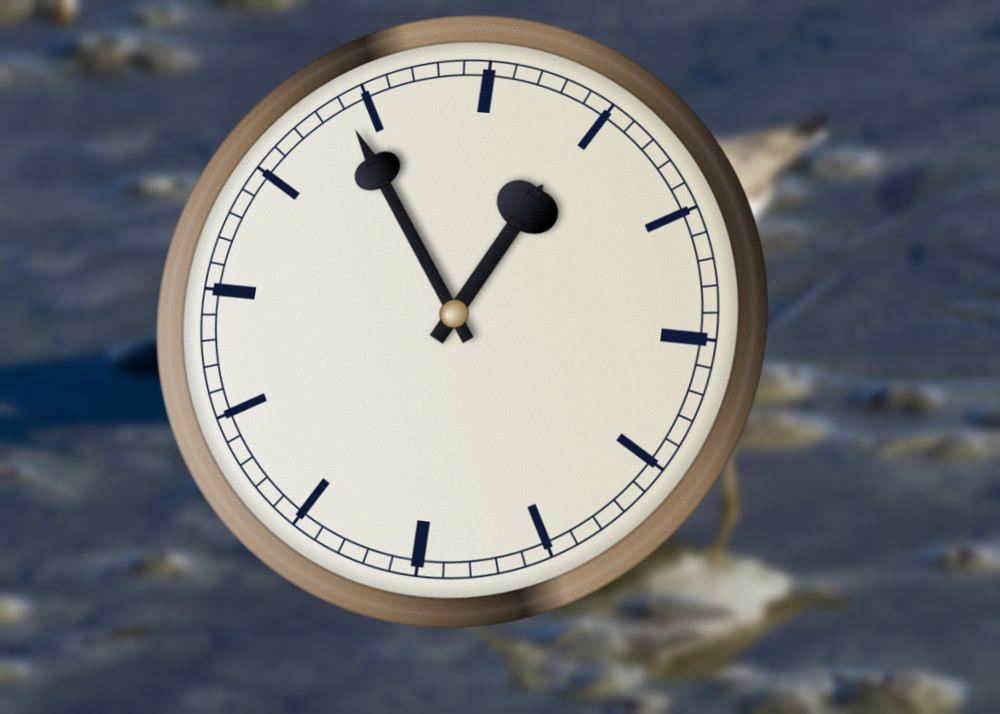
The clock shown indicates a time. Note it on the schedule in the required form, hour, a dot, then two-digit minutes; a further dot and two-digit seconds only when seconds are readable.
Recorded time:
12.54
